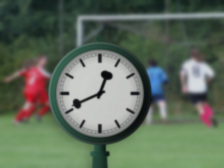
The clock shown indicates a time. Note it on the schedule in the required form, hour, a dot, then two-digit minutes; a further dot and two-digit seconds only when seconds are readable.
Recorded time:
12.41
